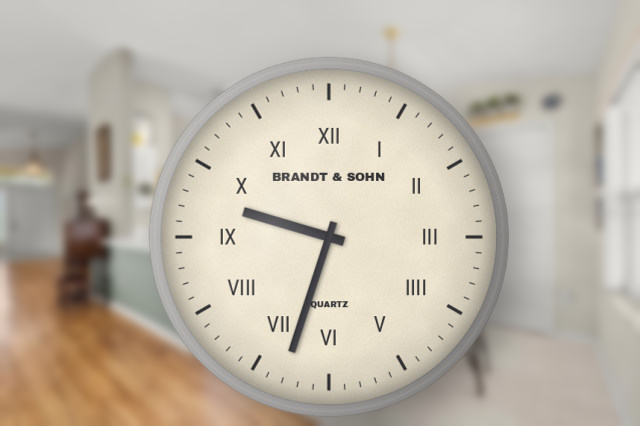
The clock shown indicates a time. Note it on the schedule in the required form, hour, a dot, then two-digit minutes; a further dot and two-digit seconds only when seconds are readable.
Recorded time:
9.33
